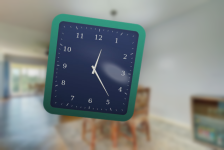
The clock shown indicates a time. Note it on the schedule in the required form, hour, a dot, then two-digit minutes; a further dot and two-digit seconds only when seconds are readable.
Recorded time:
12.24
